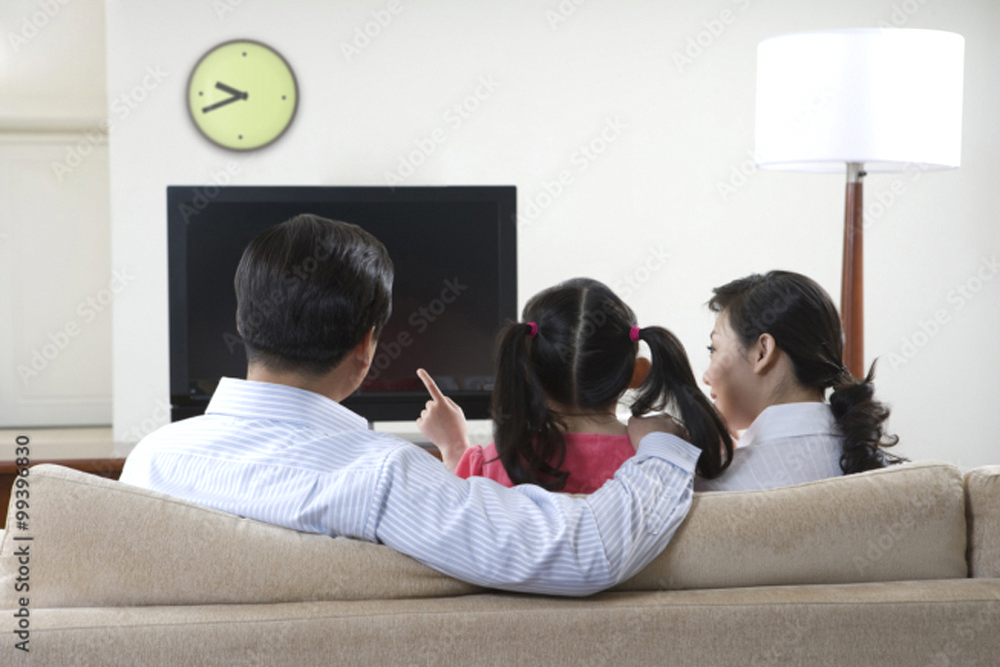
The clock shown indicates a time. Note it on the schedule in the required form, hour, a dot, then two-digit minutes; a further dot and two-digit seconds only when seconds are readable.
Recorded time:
9.41
